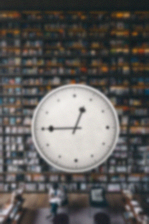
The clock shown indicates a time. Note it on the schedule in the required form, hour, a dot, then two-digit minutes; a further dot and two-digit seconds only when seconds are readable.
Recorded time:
12.45
